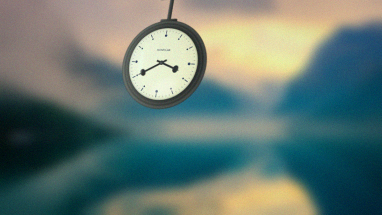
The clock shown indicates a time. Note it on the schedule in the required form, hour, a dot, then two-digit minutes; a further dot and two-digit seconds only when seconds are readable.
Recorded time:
3.40
